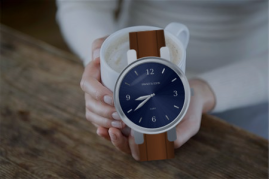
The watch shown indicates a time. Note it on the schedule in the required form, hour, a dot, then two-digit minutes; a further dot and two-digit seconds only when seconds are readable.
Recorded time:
8.39
